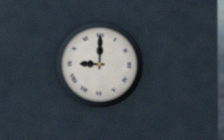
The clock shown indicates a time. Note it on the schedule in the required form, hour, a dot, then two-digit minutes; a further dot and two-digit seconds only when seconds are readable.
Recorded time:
9.00
